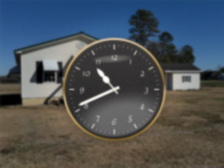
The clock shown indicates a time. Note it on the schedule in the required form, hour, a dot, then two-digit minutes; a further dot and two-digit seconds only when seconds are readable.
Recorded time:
10.41
